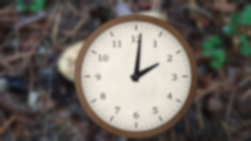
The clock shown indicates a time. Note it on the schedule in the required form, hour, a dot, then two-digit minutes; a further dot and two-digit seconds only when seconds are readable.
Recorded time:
2.01
